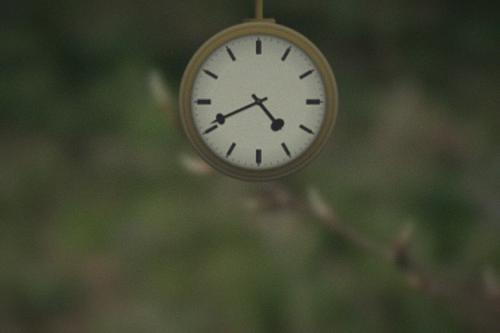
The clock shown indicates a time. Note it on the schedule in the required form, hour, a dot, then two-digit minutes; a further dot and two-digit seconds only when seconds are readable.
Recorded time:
4.41
